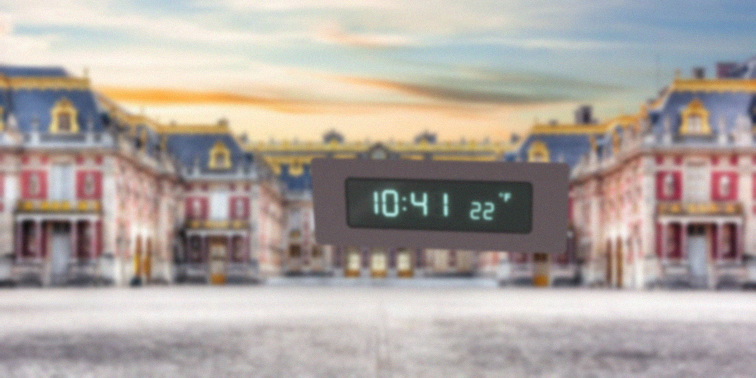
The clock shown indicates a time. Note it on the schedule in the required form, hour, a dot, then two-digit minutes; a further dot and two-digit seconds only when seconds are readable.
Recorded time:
10.41
